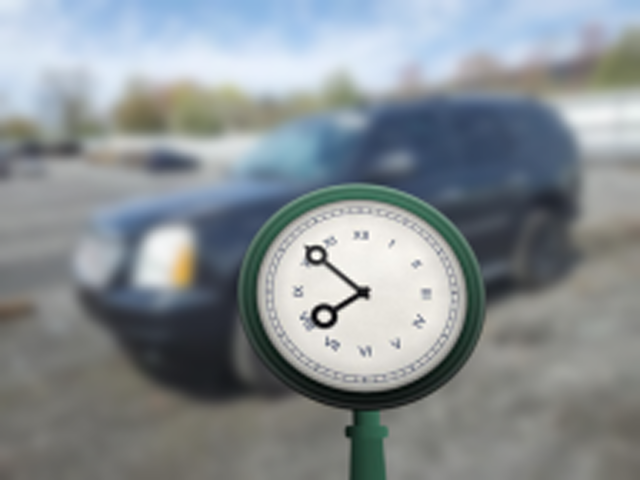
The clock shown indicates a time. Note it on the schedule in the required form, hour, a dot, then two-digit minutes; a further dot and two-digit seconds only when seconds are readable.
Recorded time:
7.52
